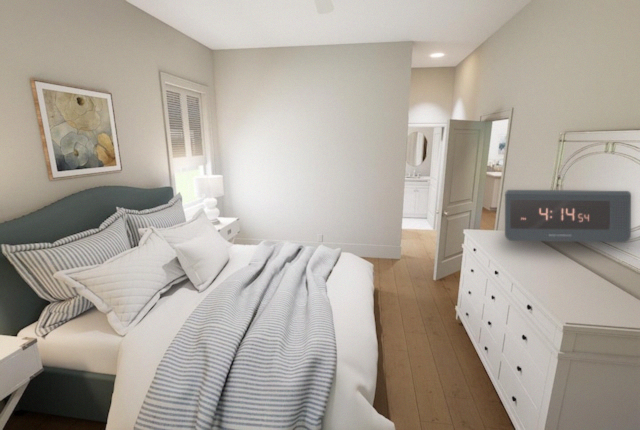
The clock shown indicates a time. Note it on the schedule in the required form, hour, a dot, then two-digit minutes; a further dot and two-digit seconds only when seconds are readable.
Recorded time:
4.14
